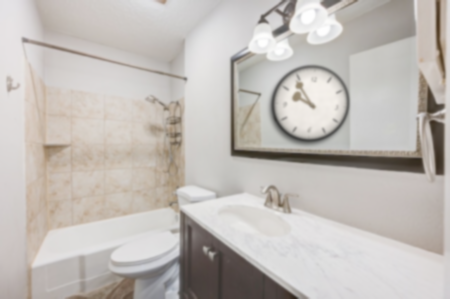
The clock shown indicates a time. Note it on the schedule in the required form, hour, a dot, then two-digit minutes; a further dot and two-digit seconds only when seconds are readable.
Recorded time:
9.54
